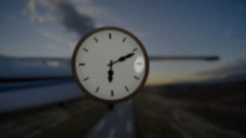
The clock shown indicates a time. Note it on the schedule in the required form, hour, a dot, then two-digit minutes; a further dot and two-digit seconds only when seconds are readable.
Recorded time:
6.11
